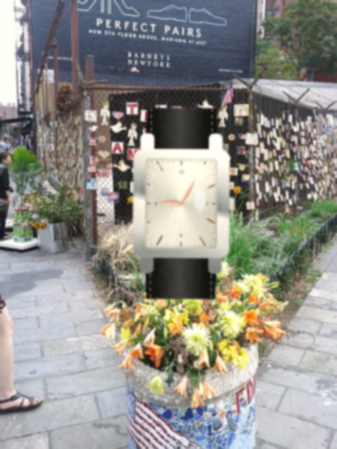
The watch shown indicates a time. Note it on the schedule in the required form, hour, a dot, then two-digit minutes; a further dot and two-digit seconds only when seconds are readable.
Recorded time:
9.05
